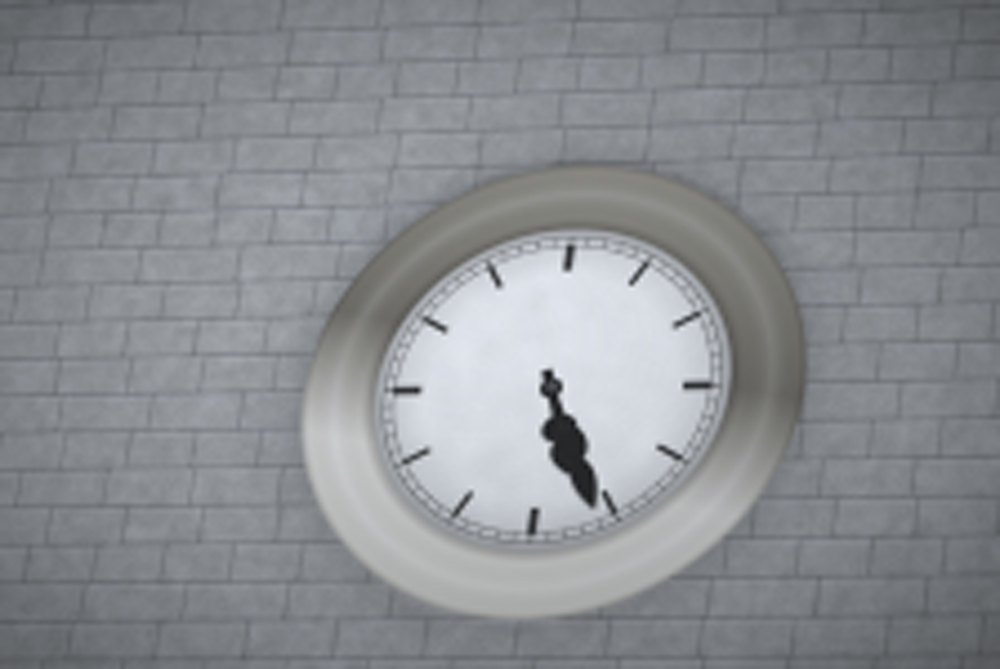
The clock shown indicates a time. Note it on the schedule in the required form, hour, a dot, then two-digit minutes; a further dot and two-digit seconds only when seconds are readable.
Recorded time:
5.26
